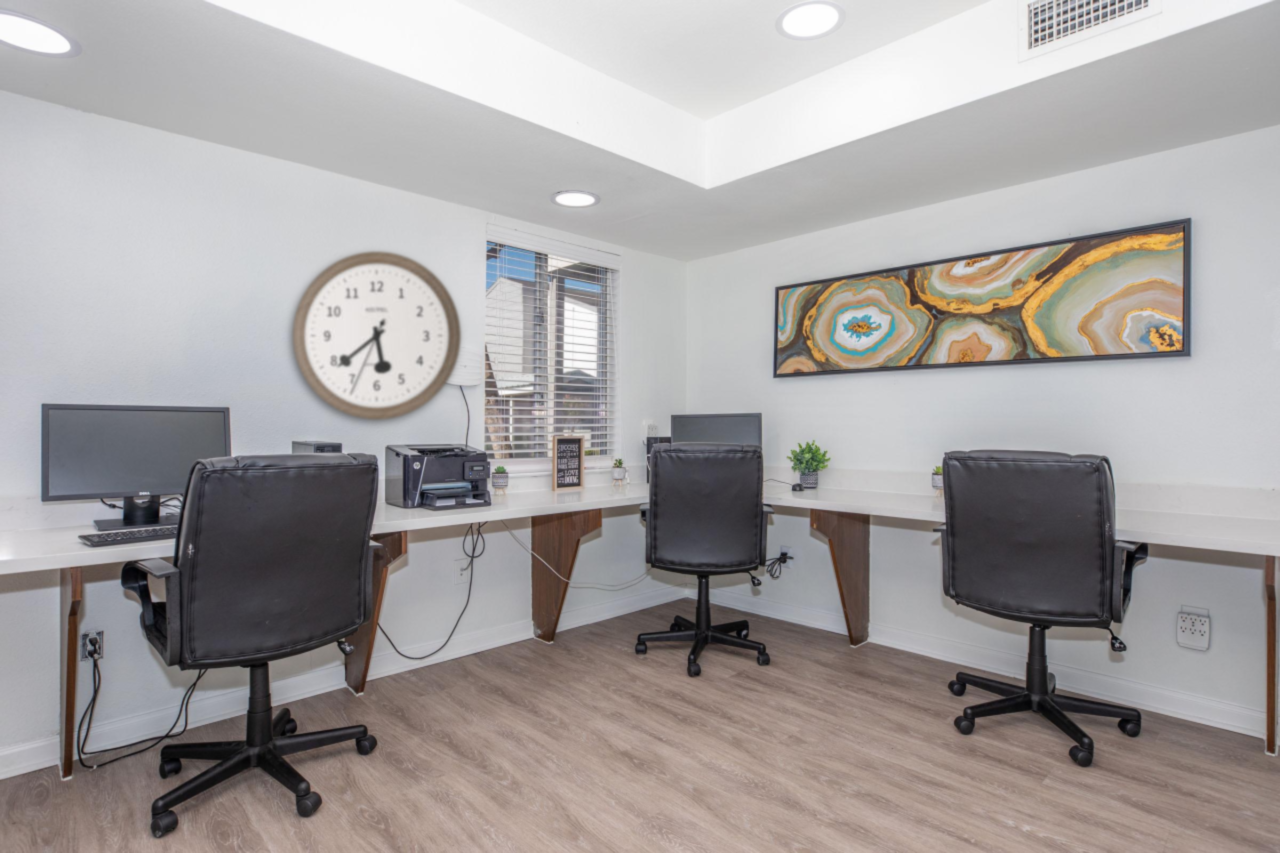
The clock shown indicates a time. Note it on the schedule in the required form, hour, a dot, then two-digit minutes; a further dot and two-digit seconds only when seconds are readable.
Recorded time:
5.38.34
